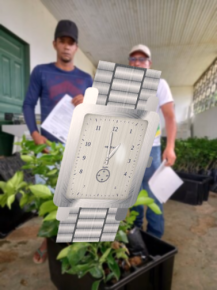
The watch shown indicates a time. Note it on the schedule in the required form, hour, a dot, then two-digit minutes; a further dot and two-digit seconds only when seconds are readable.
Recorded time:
12.59
